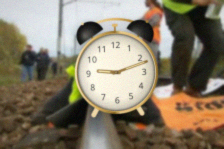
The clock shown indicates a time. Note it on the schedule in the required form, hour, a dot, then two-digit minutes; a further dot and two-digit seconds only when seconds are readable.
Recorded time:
9.12
